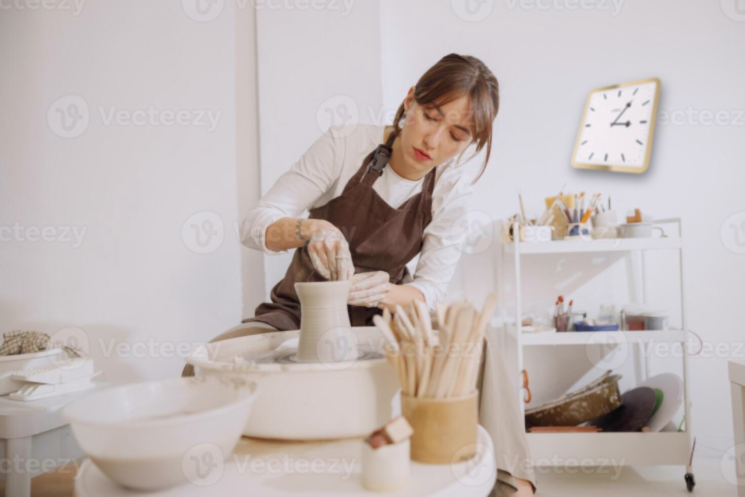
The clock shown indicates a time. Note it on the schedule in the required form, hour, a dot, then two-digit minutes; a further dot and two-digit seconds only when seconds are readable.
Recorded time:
3.06
